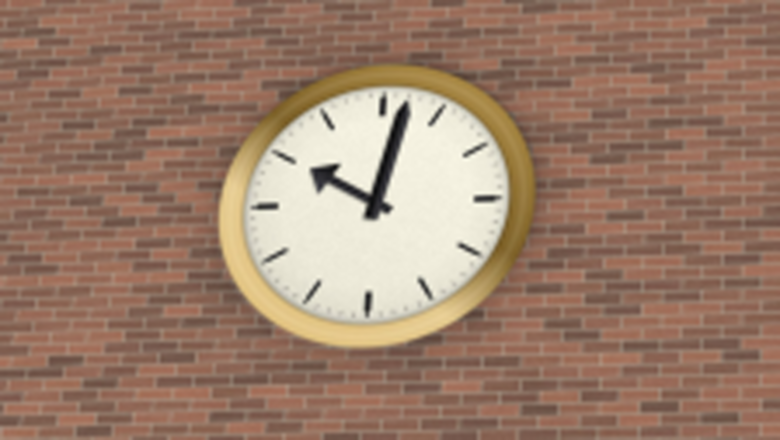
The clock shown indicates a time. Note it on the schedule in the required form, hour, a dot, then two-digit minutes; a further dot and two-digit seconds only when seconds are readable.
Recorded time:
10.02
